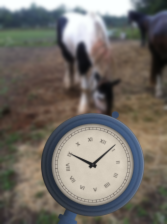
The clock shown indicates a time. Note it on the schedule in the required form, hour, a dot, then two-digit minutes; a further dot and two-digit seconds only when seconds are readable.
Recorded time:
9.04
